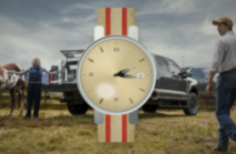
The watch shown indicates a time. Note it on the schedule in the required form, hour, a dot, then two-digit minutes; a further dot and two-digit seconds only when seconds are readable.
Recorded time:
2.16
